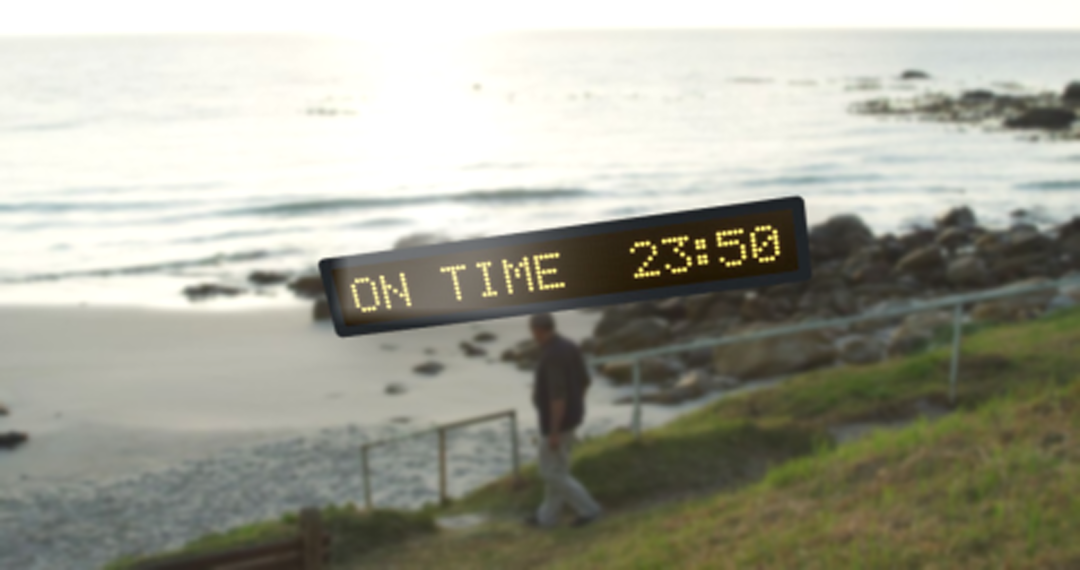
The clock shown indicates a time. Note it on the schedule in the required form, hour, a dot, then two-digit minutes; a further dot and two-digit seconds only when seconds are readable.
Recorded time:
23.50
